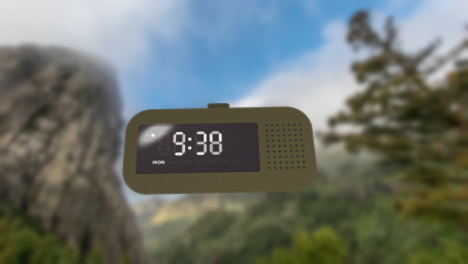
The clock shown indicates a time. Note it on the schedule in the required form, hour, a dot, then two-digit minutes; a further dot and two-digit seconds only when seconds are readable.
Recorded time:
9.38
